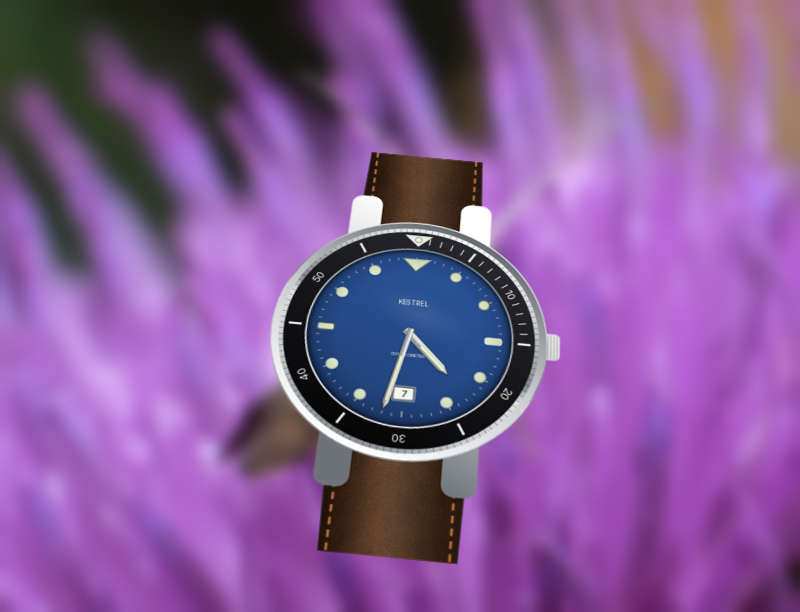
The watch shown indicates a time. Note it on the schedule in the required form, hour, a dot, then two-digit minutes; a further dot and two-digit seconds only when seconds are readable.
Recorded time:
4.32
